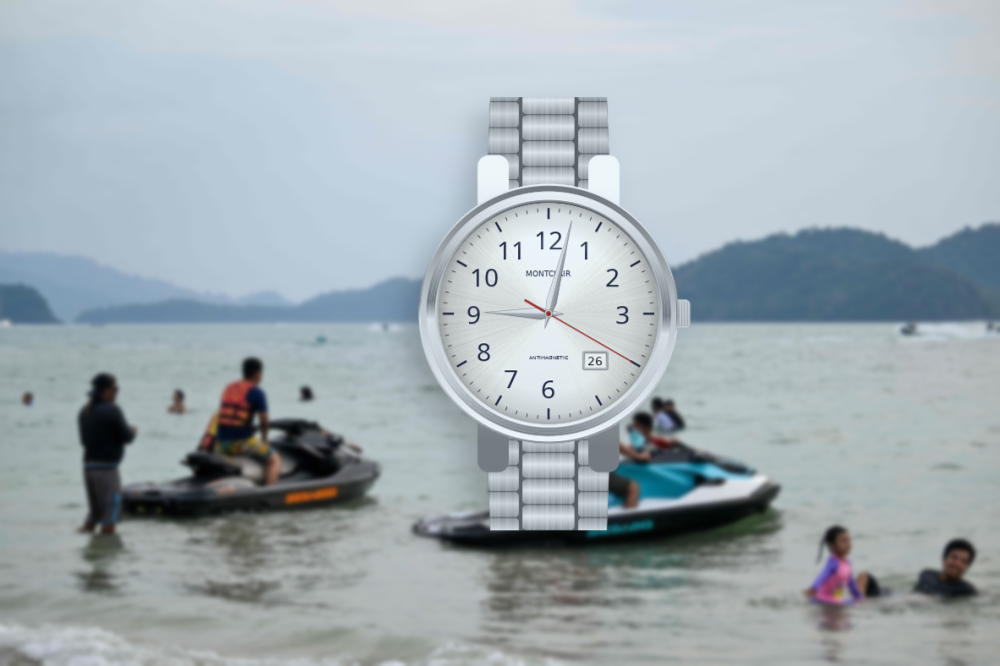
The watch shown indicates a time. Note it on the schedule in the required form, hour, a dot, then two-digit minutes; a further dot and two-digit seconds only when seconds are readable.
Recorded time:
9.02.20
